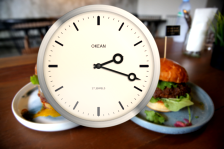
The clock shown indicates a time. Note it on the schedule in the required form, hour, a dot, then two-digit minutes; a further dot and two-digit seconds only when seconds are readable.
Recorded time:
2.18
